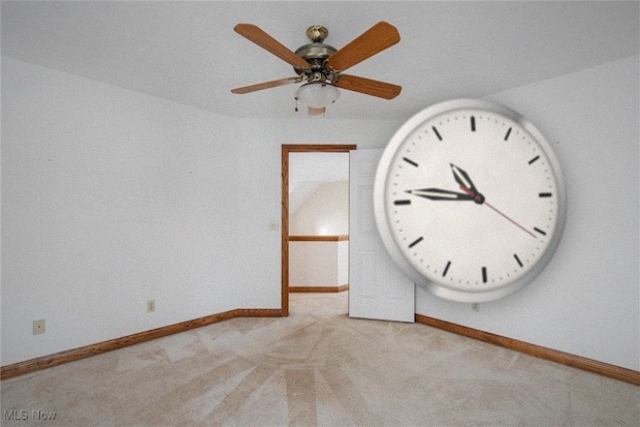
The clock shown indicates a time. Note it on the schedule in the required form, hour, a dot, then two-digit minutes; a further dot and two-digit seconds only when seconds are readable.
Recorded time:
10.46.21
